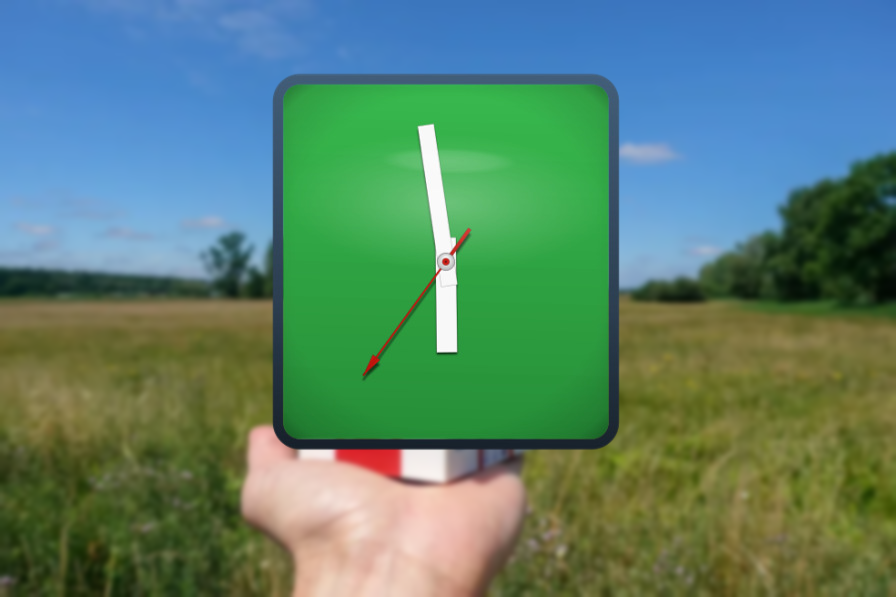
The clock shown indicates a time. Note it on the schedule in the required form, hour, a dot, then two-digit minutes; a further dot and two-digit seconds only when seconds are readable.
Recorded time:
5.58.36
